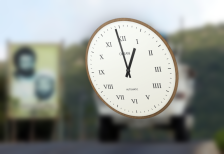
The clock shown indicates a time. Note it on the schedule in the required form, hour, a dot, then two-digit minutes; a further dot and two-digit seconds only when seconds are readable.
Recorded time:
12.59
